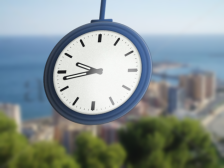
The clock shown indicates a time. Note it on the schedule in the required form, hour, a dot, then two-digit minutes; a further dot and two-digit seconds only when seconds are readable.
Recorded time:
9.43
